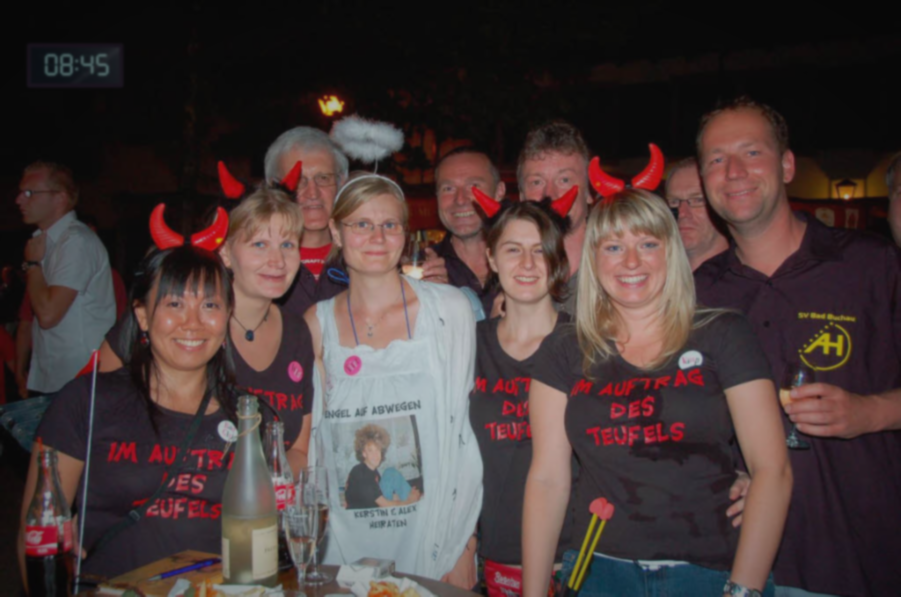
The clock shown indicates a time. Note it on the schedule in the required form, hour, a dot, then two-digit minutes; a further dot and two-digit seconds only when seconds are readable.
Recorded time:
8.45
